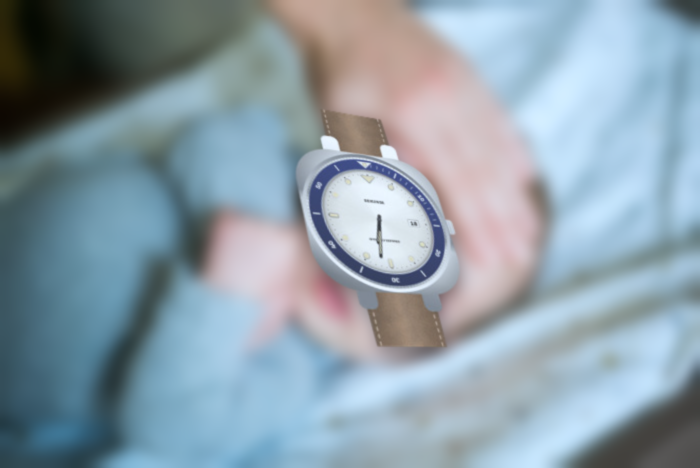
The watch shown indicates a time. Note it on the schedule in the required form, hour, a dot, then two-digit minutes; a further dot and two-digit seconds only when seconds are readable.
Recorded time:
6.32
